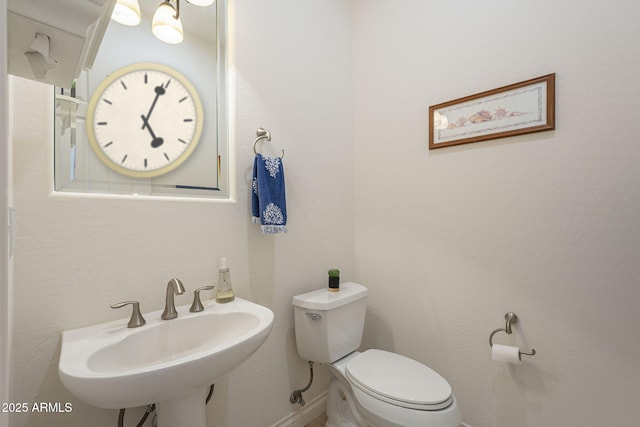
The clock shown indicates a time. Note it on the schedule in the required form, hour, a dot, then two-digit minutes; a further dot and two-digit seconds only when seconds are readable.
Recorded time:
5.04
